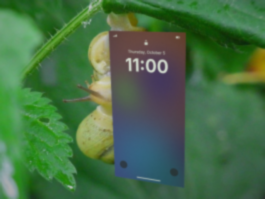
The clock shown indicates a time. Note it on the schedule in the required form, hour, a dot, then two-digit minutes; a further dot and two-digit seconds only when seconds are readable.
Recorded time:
11.00
